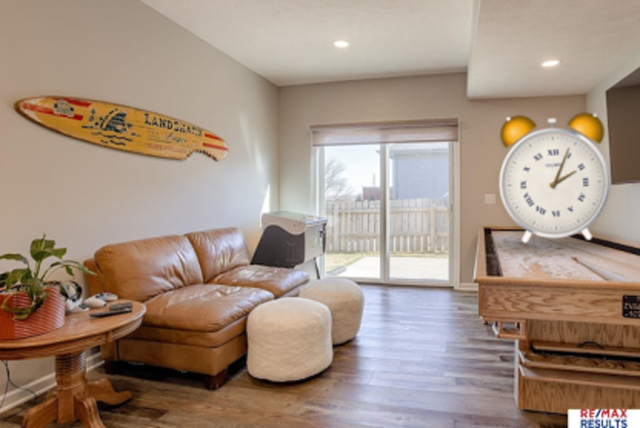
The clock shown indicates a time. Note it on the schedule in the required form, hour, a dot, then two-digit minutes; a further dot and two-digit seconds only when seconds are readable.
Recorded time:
2.04
